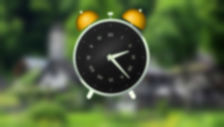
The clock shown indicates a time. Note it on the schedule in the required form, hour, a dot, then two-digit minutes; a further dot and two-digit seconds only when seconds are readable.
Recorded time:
2.23
